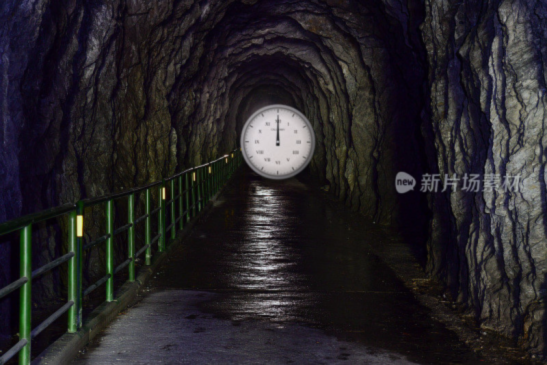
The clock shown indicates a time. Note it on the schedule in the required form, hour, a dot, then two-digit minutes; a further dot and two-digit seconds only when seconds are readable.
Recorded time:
12.00
